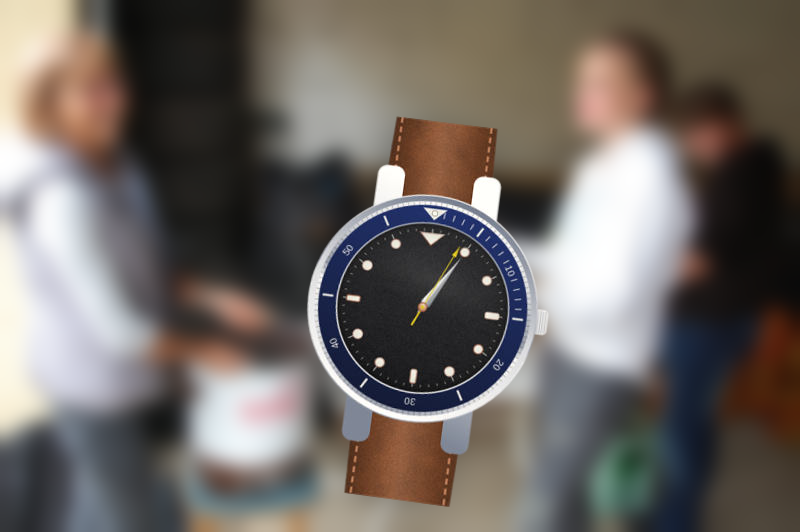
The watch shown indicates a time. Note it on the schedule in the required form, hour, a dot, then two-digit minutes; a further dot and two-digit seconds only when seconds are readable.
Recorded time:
1.05.04
